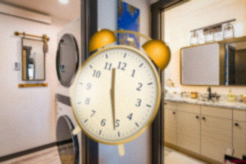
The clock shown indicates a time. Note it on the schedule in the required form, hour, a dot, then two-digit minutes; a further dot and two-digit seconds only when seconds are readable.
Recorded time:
11.26
